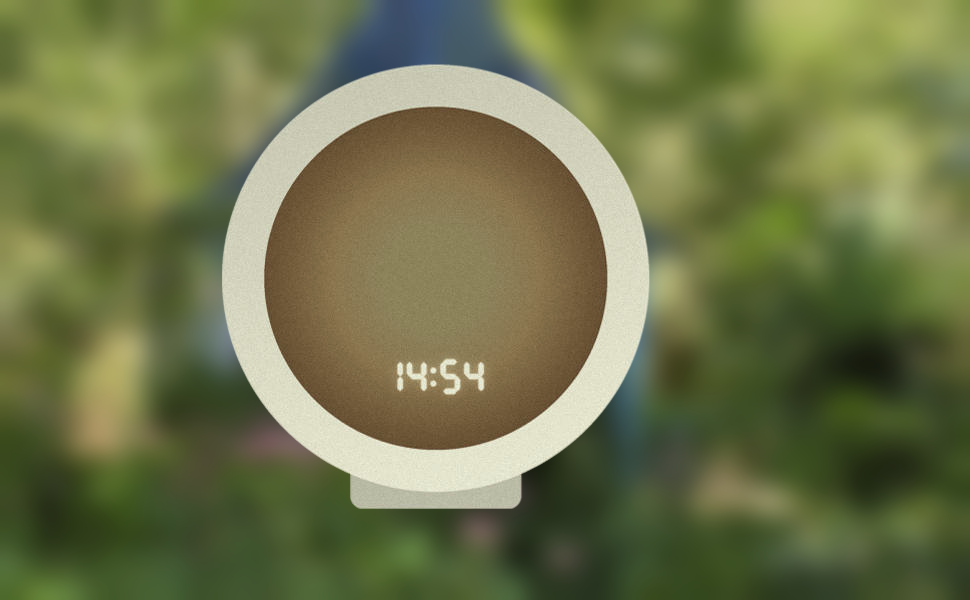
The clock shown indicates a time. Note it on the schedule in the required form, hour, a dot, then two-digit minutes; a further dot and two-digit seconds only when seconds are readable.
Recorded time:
14.54
